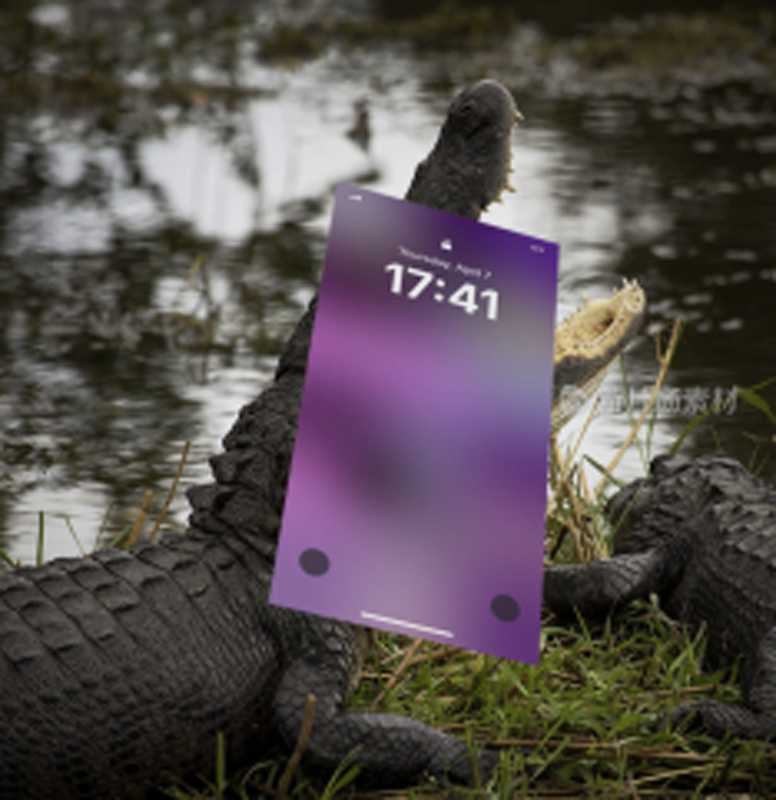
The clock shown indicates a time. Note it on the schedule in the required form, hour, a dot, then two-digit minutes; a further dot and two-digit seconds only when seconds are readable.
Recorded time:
17.41
